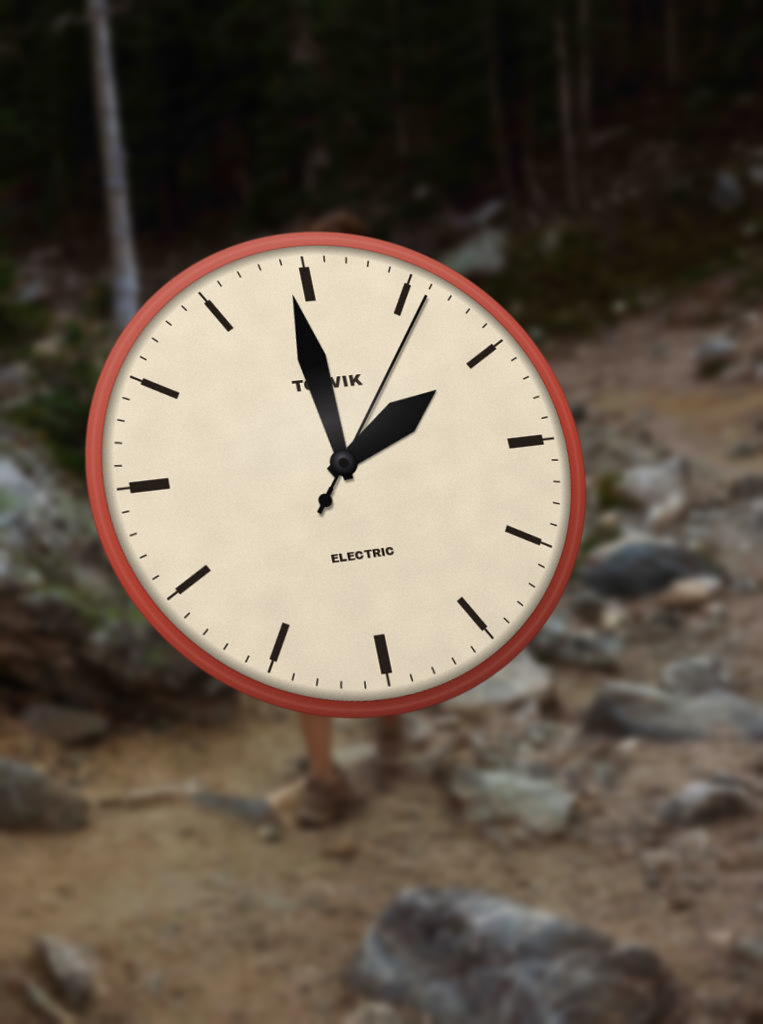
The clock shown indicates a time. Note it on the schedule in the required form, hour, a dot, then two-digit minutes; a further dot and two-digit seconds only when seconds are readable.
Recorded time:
1.59.06
